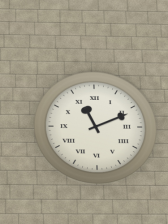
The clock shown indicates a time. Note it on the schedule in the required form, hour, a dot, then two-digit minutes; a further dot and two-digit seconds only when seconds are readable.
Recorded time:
11.11
